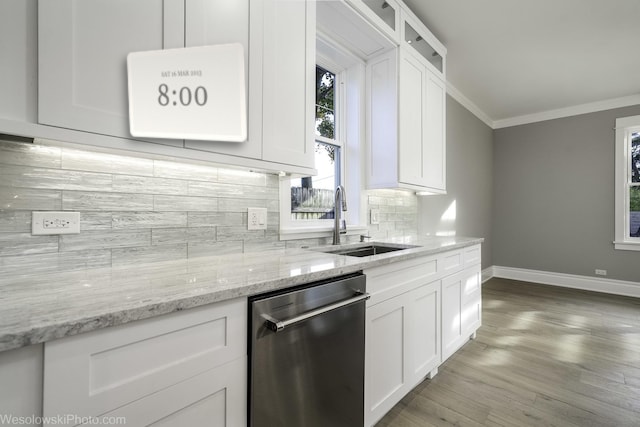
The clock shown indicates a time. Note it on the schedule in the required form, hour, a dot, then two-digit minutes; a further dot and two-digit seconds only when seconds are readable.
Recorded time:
8.00
